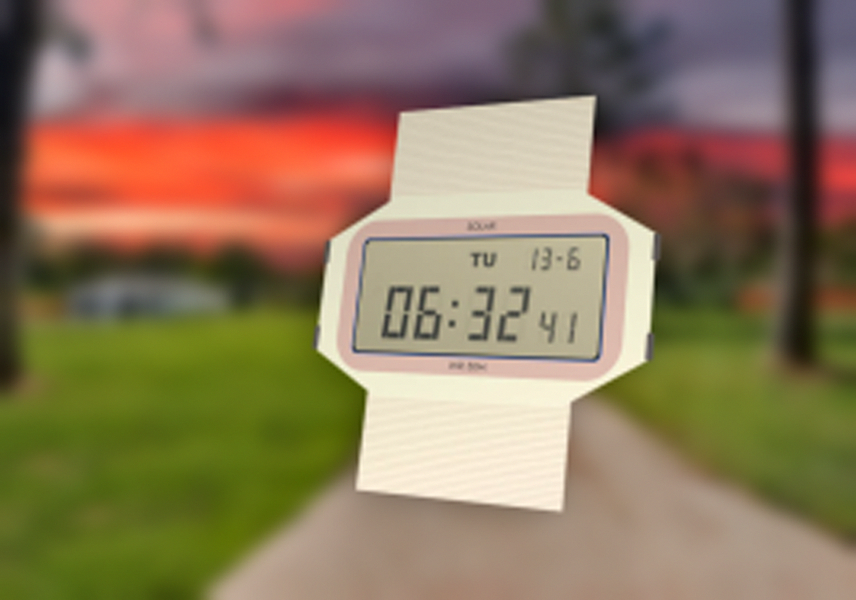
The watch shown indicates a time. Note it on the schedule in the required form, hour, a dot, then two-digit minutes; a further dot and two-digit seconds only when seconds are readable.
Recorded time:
6.32.41
